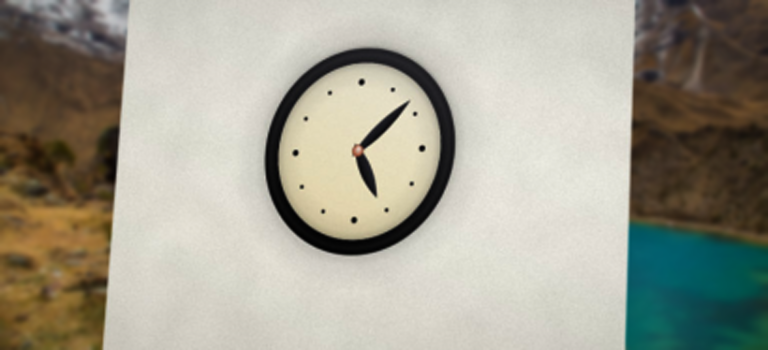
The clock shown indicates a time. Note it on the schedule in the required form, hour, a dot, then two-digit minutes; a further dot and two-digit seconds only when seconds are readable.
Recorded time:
5.08
